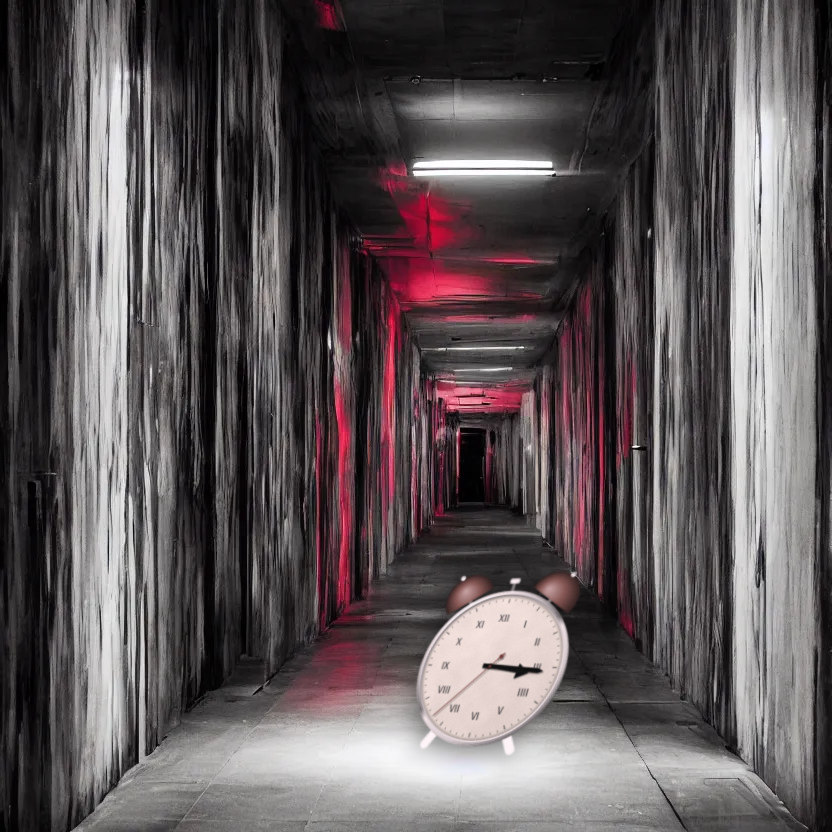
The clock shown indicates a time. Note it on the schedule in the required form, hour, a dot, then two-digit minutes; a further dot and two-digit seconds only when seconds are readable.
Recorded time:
3.15.37
